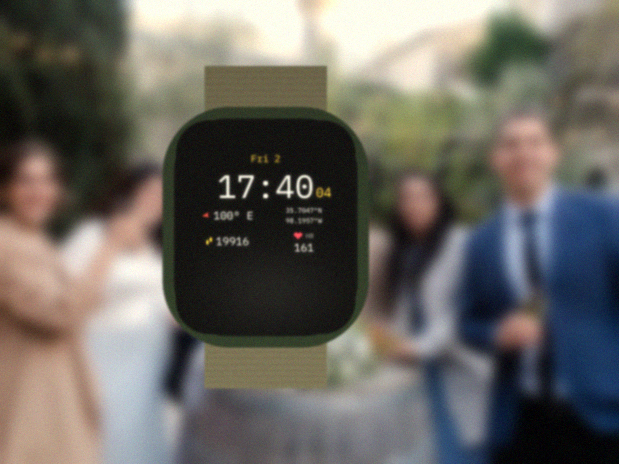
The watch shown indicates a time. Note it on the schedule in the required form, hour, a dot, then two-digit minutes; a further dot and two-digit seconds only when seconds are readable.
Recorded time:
17.40.04
